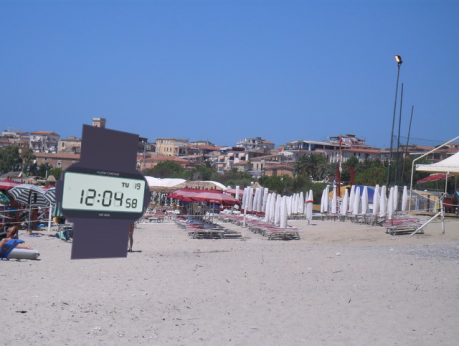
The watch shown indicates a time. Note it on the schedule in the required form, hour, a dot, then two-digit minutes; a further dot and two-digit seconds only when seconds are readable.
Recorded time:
12.04.58
